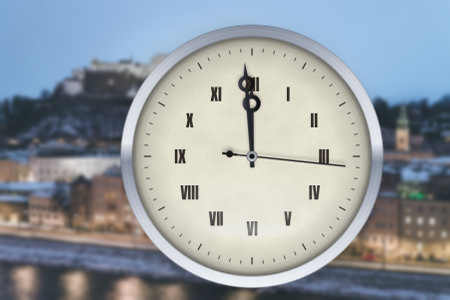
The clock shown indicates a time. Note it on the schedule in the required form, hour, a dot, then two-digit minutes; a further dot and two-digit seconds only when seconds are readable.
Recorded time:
11.59.16
